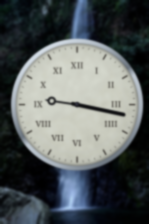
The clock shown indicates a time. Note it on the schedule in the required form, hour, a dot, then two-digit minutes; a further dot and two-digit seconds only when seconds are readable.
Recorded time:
9.17
